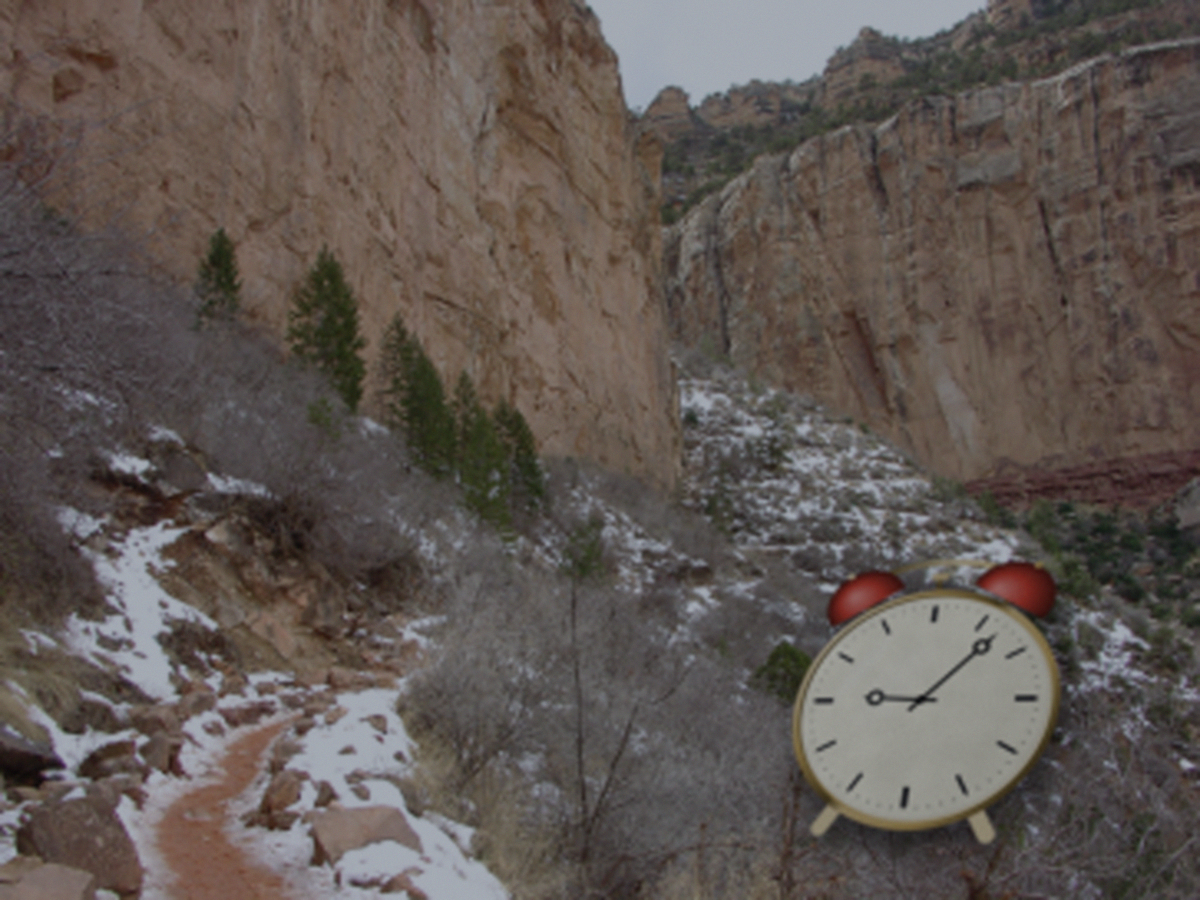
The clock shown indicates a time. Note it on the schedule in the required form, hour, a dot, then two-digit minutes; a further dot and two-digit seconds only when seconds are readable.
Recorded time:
9.07
